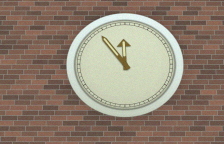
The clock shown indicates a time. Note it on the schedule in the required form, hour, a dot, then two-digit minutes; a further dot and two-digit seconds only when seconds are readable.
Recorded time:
11.54
